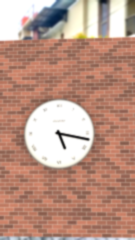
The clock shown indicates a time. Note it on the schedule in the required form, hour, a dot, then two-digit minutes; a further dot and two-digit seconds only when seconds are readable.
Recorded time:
5.17
